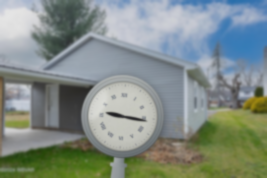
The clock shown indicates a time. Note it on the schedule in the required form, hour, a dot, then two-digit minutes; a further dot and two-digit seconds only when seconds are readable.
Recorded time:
9.16
